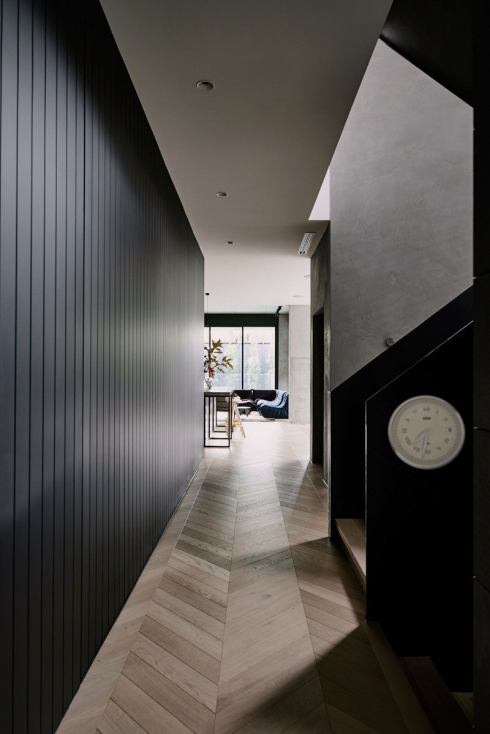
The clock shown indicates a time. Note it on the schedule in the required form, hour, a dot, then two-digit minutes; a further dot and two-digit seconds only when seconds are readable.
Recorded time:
7.32
